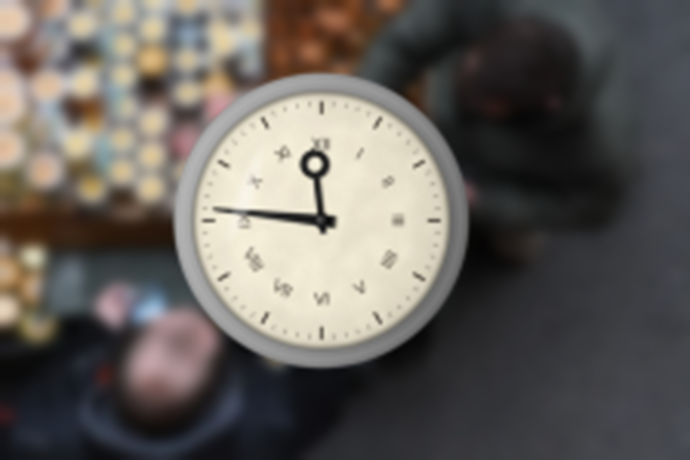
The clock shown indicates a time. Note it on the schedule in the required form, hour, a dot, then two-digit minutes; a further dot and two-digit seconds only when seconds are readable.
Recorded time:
11.46
